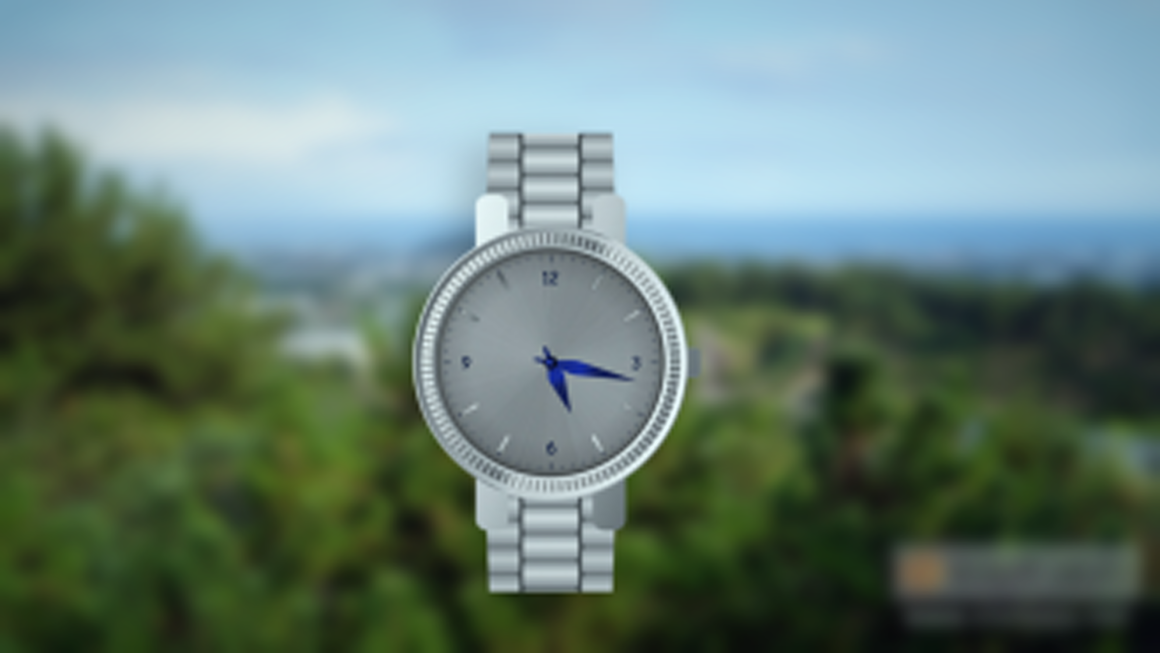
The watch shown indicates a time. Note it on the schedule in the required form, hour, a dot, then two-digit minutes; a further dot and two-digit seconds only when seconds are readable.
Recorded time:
5.17
